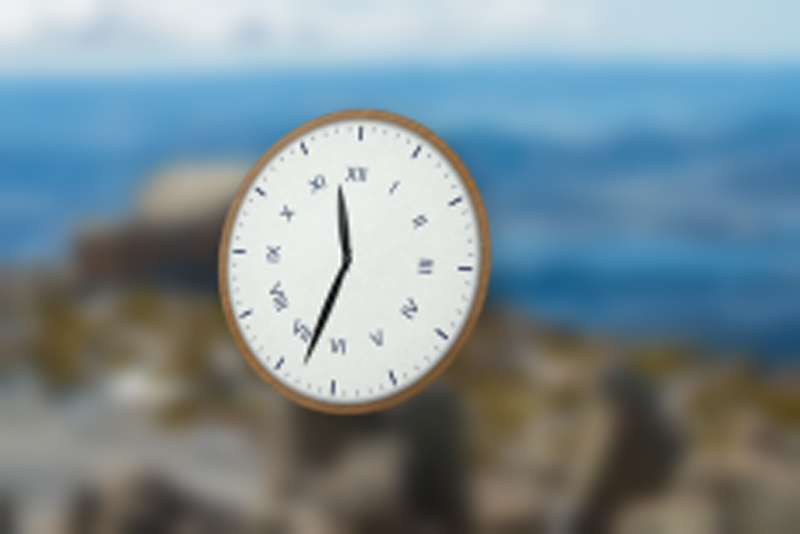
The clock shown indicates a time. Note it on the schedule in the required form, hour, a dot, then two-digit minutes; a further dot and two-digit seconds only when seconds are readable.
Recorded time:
11.33
